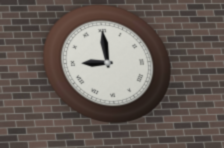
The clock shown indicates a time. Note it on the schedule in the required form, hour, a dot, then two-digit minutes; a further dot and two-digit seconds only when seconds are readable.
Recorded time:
9.00
